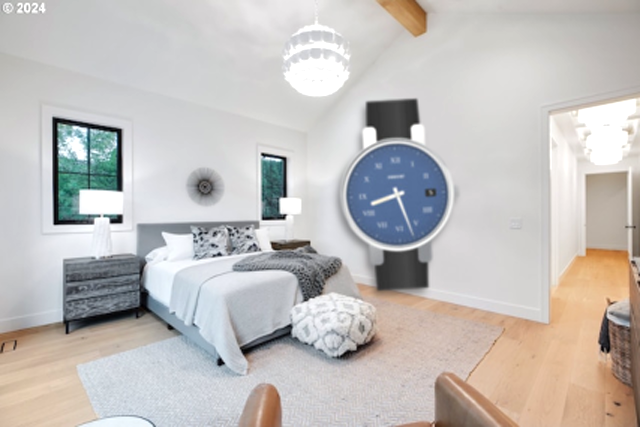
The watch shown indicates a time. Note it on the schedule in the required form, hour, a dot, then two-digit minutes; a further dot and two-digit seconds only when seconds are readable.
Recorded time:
8.27
